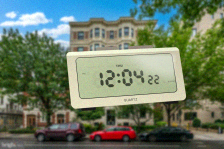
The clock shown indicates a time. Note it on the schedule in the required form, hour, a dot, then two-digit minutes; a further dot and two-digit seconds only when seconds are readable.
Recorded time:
12.04.22
